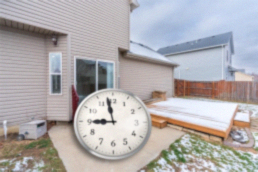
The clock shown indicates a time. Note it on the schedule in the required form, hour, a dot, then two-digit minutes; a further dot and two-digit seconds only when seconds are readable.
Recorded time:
8.58
